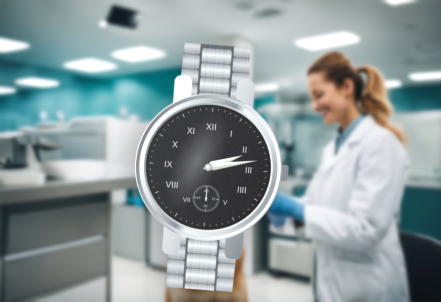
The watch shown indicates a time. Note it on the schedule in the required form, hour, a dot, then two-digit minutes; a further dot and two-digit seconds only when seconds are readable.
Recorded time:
2.13
